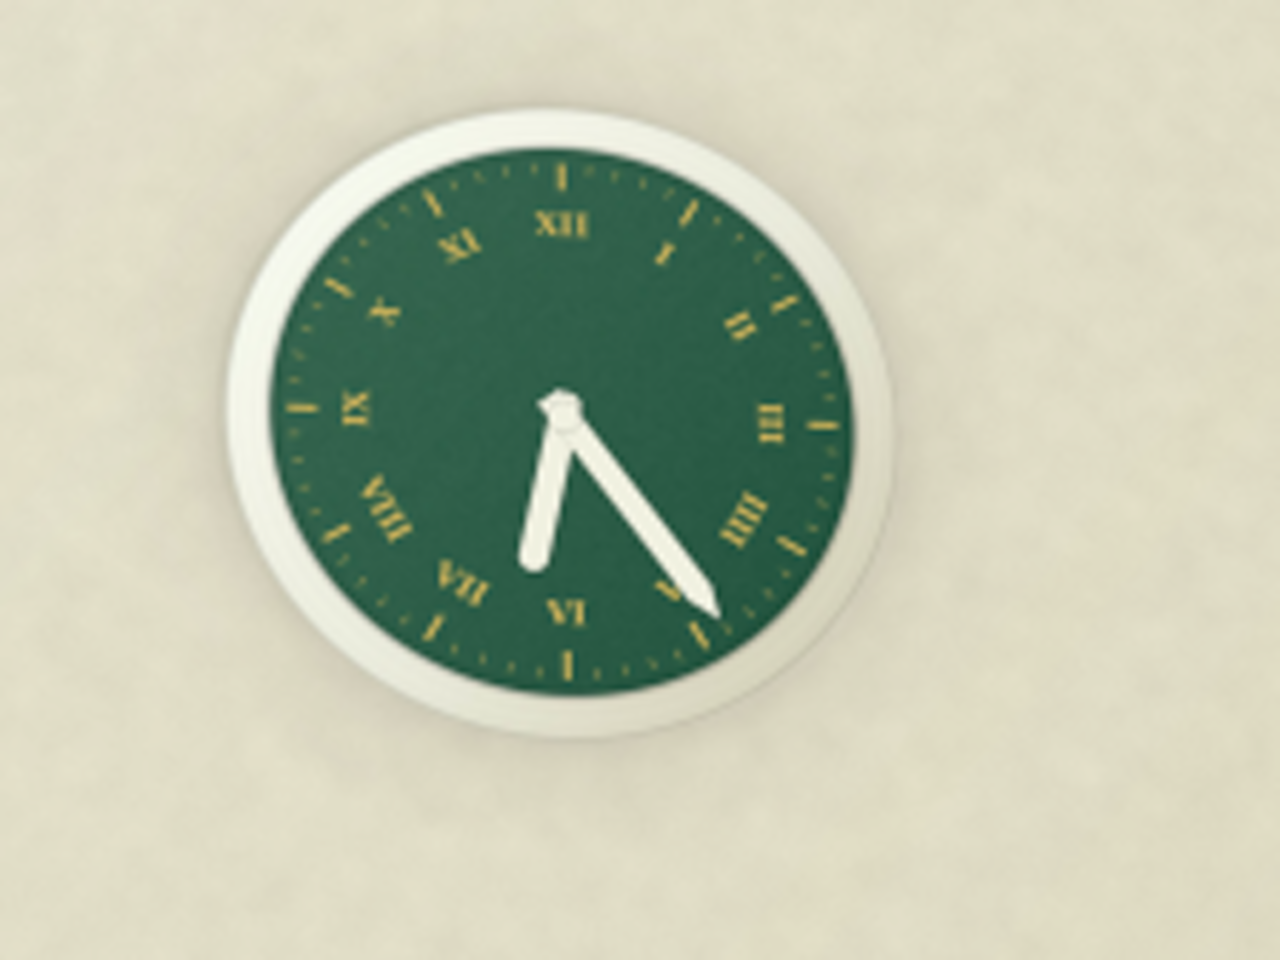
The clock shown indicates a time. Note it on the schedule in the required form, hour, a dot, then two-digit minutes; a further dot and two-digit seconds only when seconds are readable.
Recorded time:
6.24
